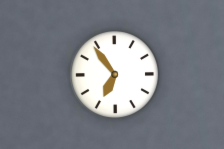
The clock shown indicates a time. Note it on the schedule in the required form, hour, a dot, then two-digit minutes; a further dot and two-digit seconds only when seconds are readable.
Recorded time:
6.54
